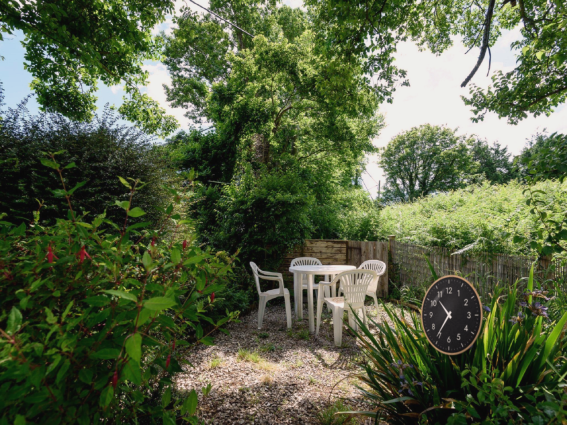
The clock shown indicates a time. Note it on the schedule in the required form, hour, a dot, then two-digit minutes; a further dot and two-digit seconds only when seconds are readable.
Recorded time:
10.36
